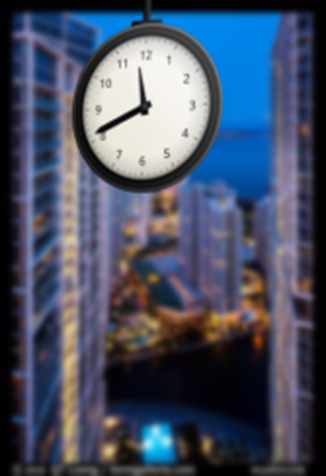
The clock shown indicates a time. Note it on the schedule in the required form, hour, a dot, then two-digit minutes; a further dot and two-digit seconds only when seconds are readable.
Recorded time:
11.41
